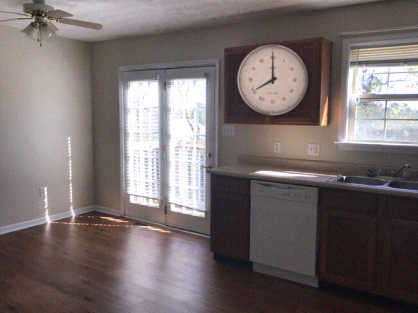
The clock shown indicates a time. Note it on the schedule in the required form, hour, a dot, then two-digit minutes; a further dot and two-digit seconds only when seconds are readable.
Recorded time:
8.00
